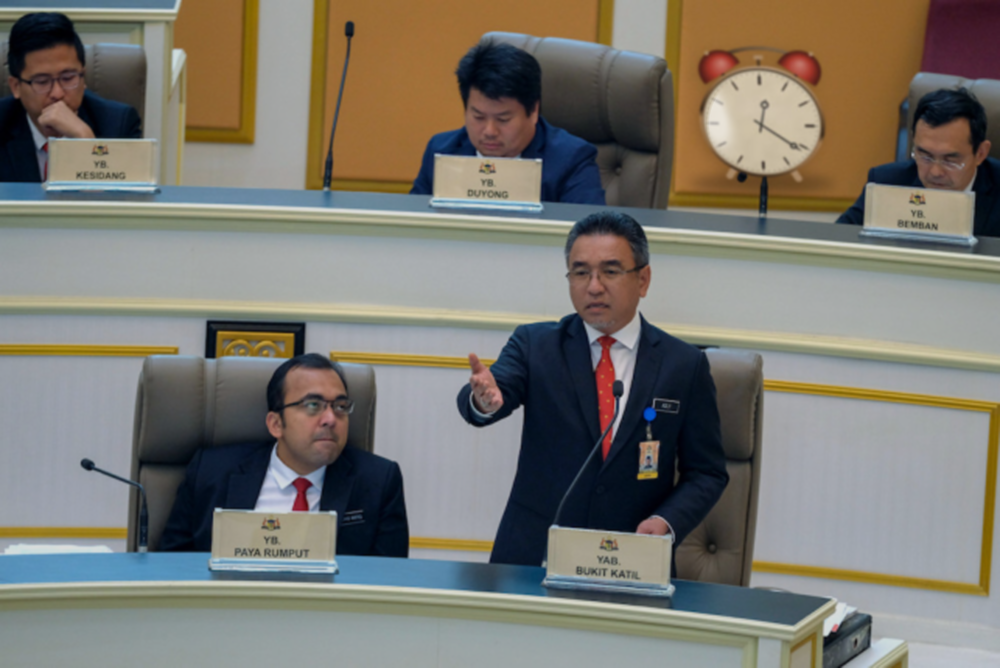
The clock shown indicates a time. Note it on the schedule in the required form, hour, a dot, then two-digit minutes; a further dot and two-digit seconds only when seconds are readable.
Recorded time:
12.21
